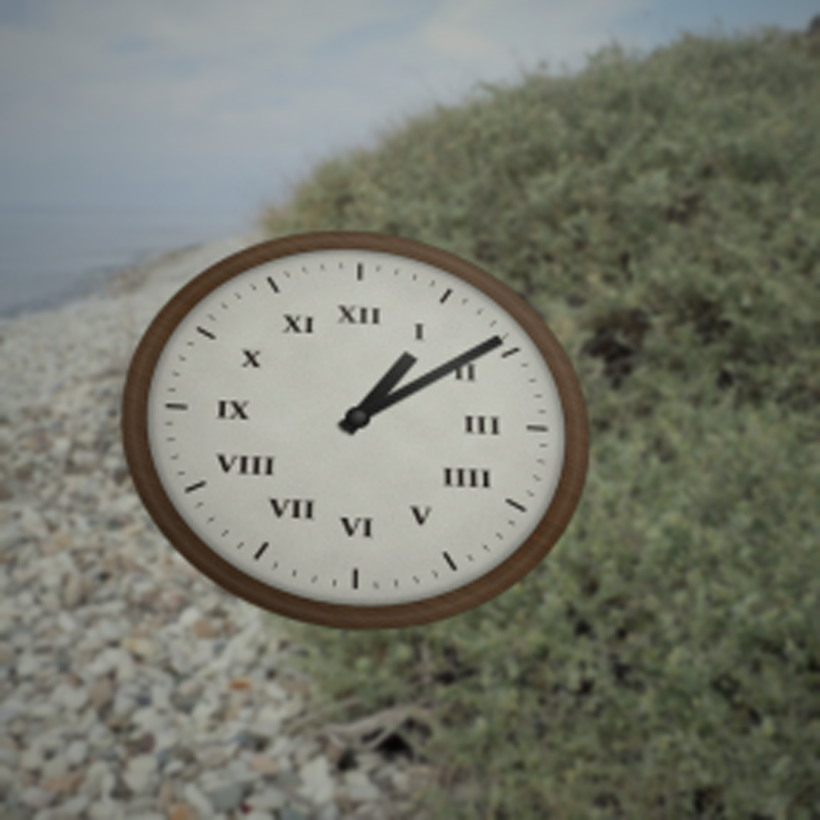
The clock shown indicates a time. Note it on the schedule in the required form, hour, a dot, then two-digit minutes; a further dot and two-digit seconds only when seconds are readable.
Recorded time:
1.09
